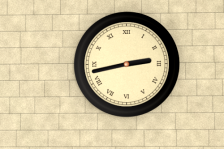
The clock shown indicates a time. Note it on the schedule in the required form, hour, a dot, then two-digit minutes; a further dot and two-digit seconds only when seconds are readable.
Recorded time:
2.43
